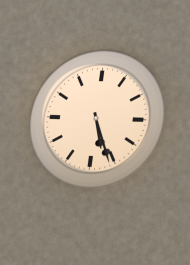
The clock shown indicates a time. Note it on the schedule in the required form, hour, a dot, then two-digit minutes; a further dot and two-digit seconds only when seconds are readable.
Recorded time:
5.26
